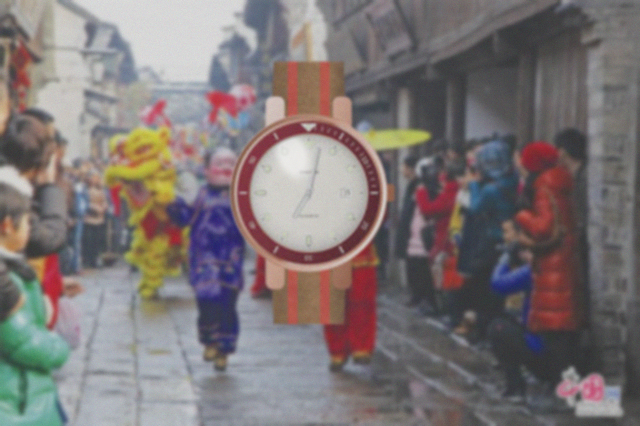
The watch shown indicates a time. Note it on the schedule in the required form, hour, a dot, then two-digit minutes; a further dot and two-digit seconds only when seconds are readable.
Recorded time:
7.02
